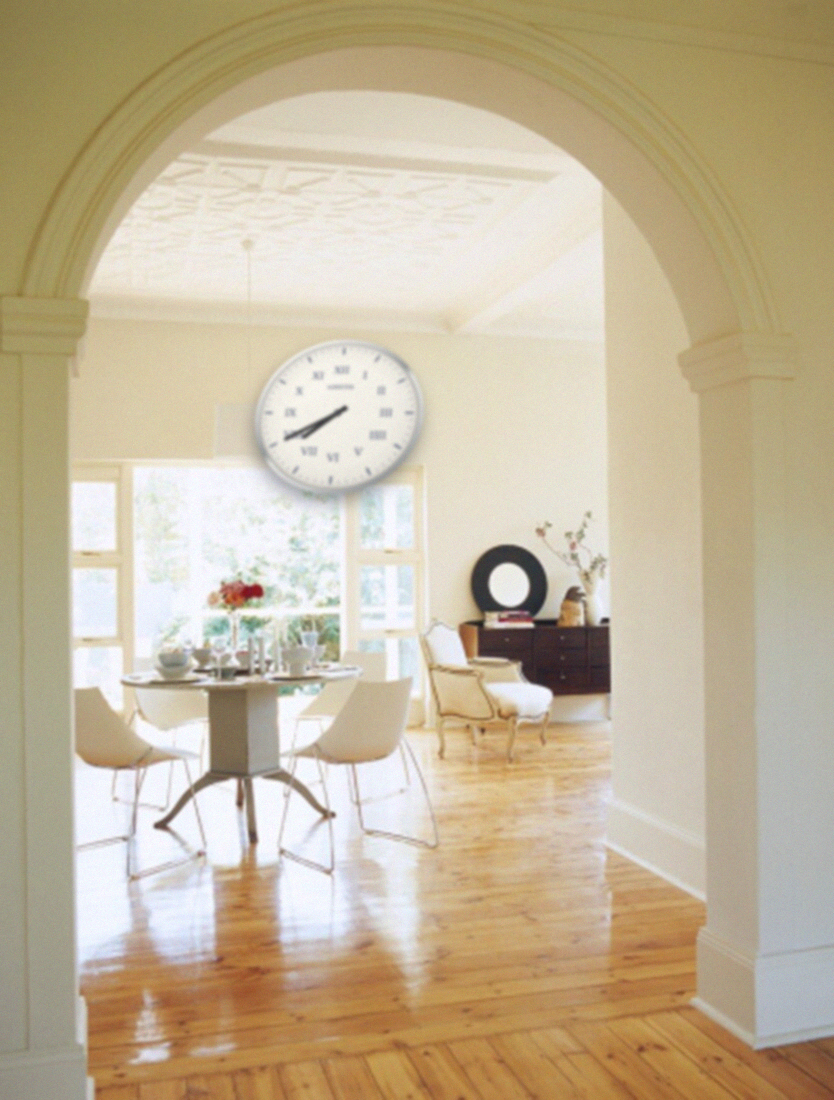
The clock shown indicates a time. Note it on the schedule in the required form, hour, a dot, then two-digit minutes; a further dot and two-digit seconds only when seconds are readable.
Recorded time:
7.40
